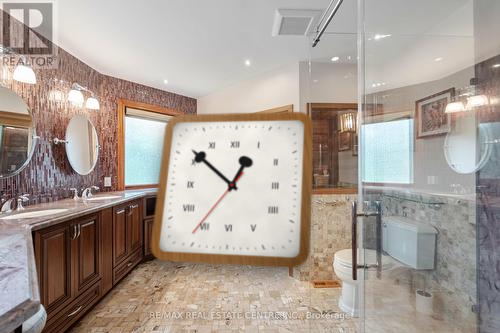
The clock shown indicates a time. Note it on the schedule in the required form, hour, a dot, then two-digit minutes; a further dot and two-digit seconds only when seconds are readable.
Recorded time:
12.51.36
